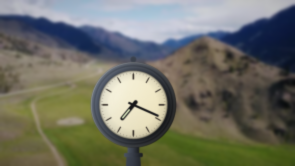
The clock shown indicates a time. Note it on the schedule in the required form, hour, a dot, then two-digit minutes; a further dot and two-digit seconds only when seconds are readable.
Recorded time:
7.19
